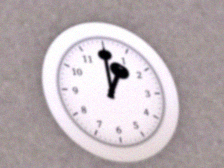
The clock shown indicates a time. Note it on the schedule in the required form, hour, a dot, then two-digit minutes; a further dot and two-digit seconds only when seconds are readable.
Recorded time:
1.00
